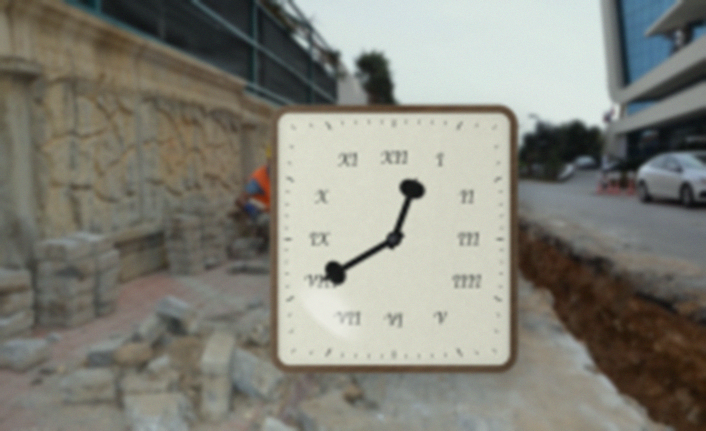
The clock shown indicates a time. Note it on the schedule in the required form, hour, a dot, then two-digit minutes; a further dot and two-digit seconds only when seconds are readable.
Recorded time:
12.40
